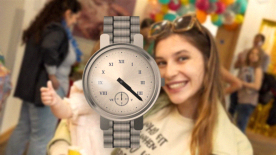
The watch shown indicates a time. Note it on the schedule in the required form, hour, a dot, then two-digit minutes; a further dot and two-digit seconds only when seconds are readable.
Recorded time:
4.22
